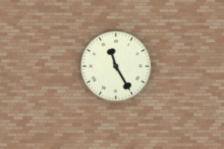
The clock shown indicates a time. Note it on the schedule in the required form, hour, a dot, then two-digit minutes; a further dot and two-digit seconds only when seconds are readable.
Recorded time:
11.25
